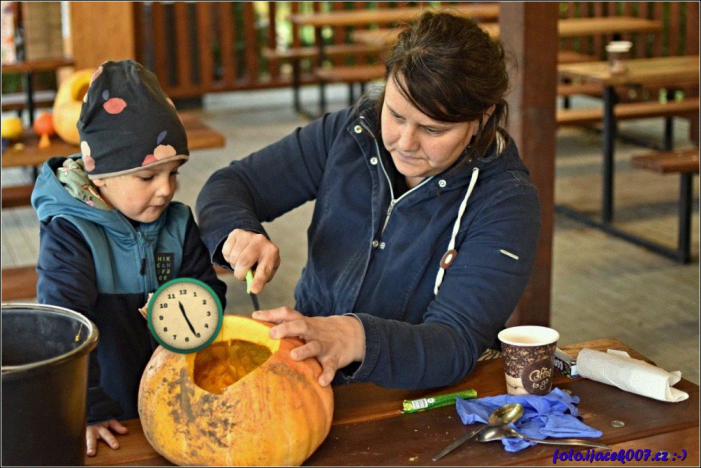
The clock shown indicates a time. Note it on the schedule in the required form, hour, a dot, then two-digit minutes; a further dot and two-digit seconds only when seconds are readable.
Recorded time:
11.26
